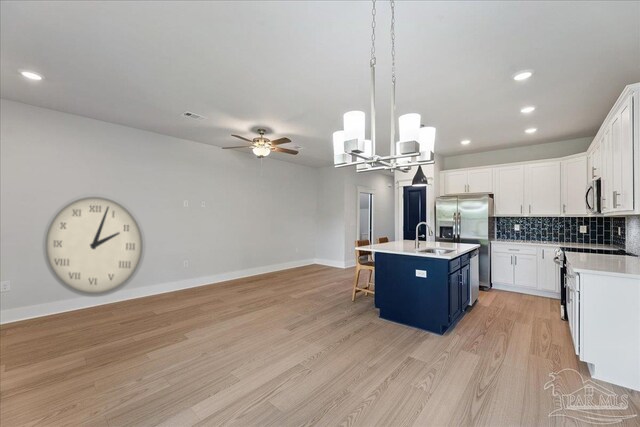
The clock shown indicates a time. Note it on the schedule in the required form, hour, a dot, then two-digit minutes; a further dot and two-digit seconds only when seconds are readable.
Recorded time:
2.03
